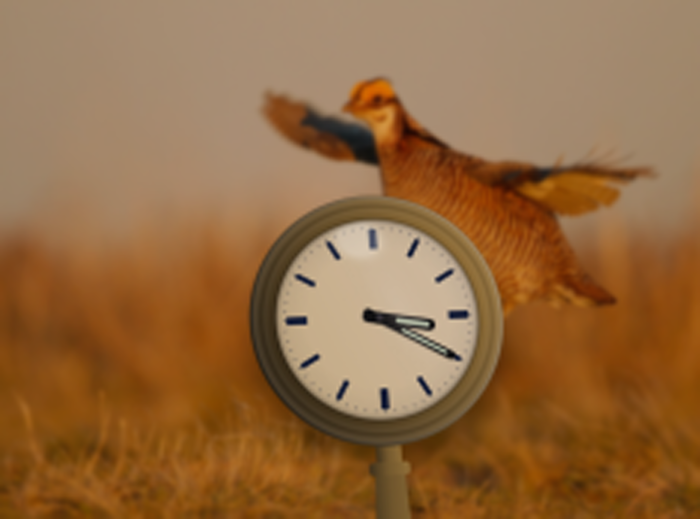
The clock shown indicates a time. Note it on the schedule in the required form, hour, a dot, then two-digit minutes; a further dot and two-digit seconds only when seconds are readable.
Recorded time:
3.20
